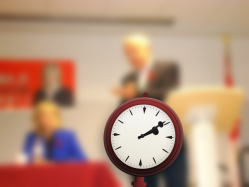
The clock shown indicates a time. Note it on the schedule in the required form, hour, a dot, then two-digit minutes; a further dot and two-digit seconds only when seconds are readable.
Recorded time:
2.09
